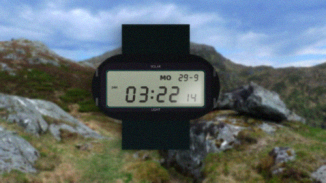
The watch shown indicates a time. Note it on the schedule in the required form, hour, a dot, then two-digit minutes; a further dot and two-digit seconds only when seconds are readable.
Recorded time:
3.22.14
